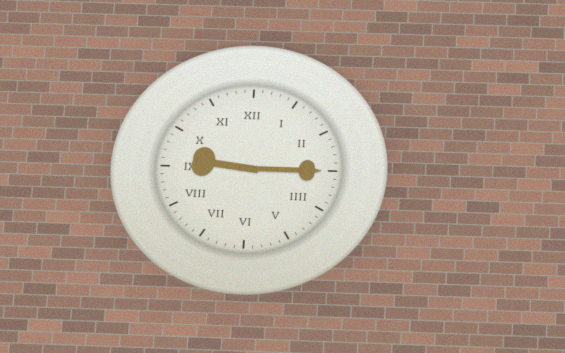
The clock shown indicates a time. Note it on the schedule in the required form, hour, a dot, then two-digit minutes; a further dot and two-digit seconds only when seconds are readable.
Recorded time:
9.15
